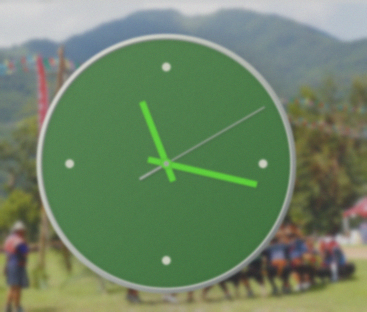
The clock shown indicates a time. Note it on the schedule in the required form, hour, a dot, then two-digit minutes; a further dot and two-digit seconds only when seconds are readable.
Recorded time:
11.17.10
